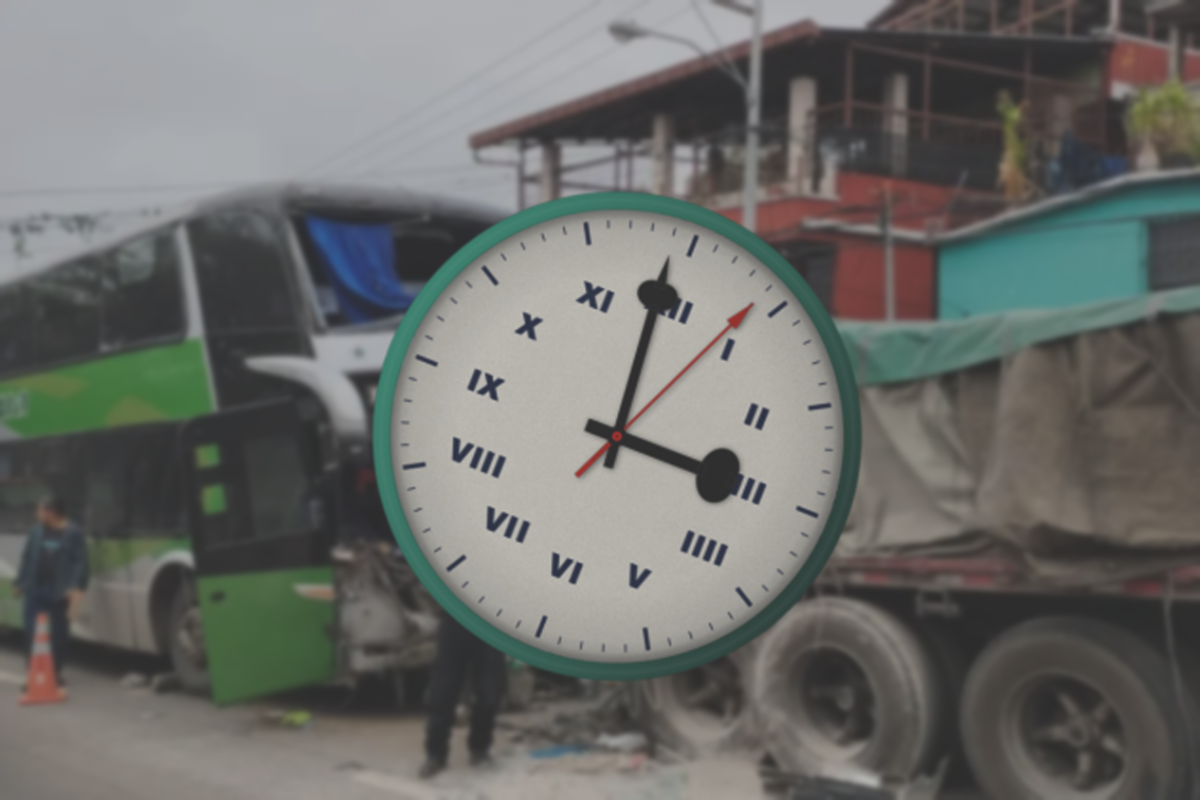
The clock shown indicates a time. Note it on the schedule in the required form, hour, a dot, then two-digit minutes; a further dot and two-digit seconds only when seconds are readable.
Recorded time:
2.59.04
